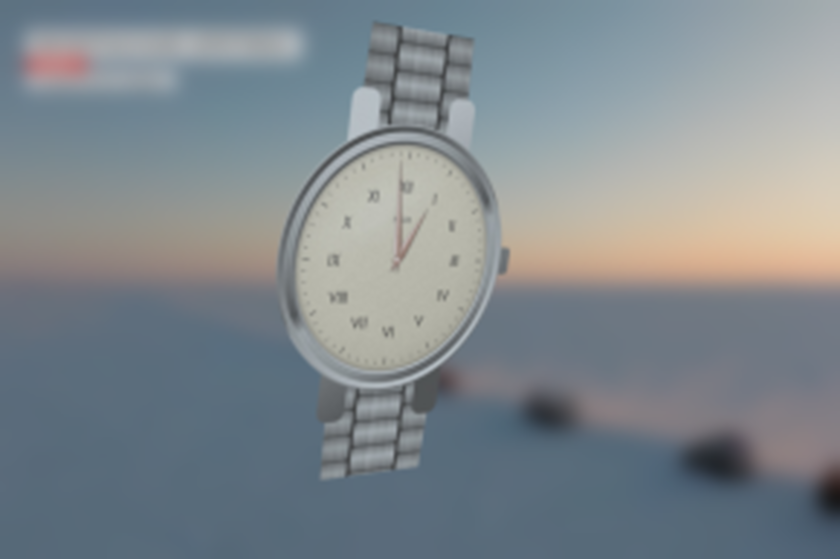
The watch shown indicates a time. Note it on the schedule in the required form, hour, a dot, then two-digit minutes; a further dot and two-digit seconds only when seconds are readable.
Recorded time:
12.59
